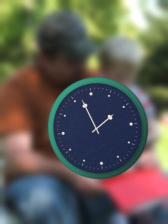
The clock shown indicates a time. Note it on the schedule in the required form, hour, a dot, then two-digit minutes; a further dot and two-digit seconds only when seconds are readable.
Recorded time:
1.57
